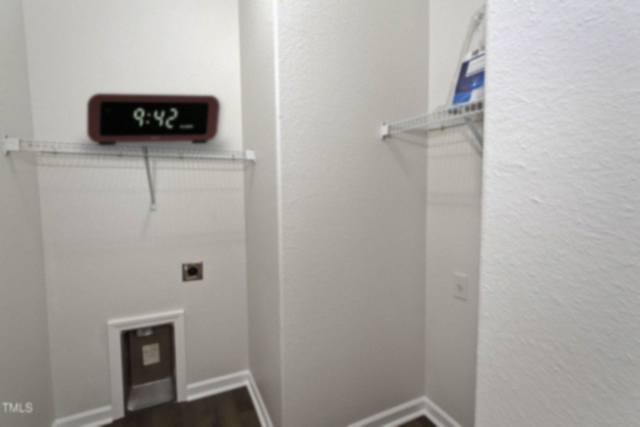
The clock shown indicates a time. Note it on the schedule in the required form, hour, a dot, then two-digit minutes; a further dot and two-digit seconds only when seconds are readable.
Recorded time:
9.42
